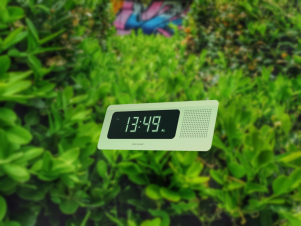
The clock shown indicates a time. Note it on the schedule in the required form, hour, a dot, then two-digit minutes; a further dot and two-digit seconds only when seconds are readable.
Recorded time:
13.49
